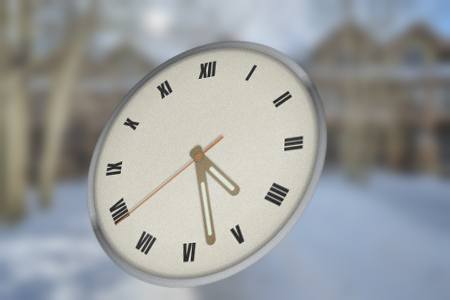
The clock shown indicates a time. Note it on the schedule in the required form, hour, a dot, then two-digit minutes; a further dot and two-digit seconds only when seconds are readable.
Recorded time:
4.27.39
